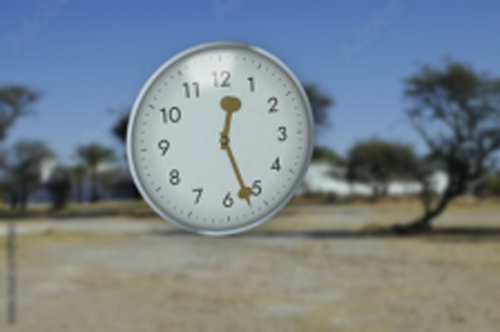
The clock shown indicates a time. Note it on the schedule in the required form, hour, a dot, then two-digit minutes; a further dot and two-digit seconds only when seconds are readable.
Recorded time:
12.27
